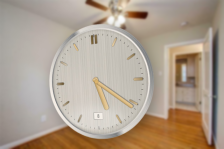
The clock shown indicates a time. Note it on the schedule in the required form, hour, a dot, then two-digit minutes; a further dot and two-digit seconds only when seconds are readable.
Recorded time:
5.21
